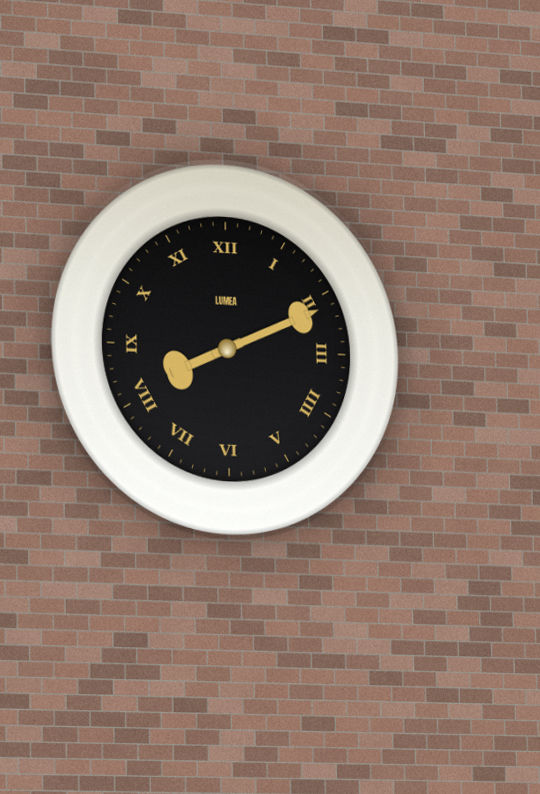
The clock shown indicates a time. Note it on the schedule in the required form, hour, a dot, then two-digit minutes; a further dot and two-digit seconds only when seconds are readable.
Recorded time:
8.11
